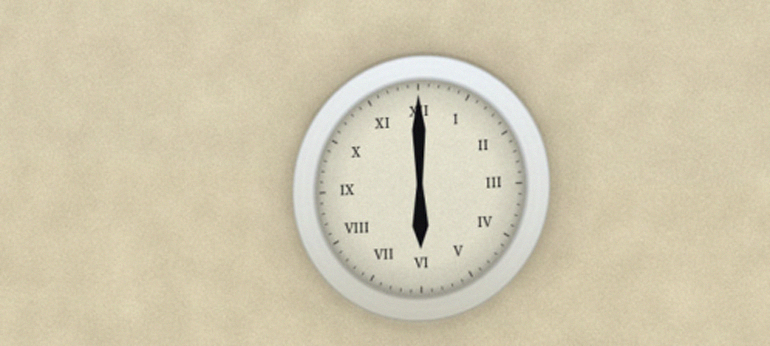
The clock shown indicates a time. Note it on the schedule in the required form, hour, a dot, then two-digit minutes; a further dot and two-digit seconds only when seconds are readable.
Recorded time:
6.00
